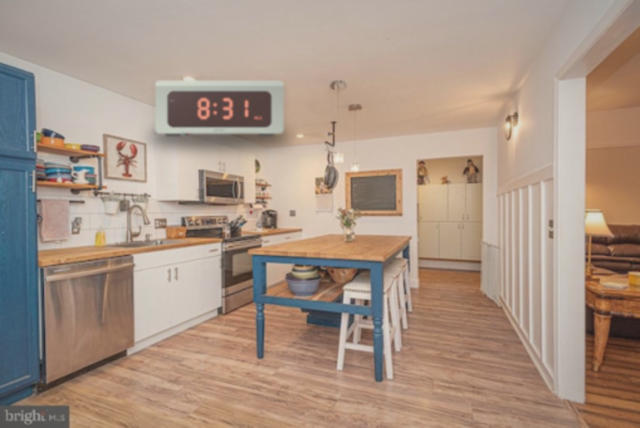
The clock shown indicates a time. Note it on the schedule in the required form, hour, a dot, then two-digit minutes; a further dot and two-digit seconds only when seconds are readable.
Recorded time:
8.31
